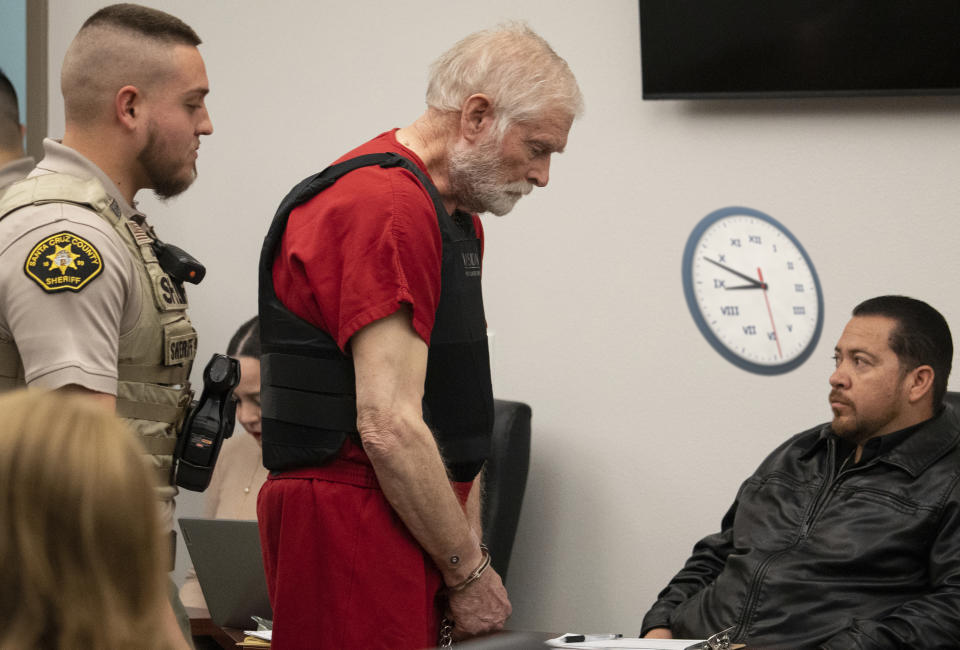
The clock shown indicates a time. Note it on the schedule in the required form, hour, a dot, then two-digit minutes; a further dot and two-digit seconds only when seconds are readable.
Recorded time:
8.48.29
